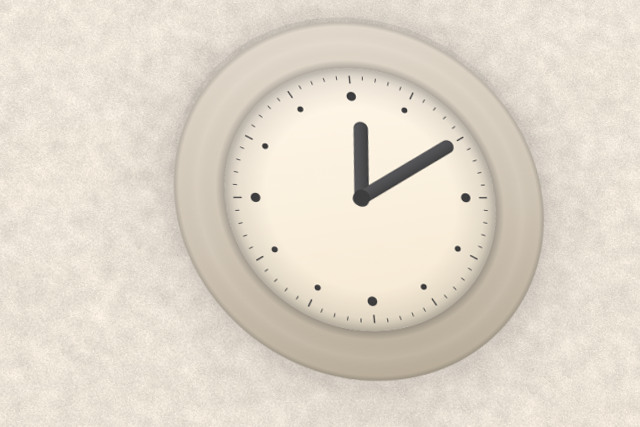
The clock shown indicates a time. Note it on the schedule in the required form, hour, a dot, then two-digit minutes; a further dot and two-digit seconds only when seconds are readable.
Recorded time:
12.10
